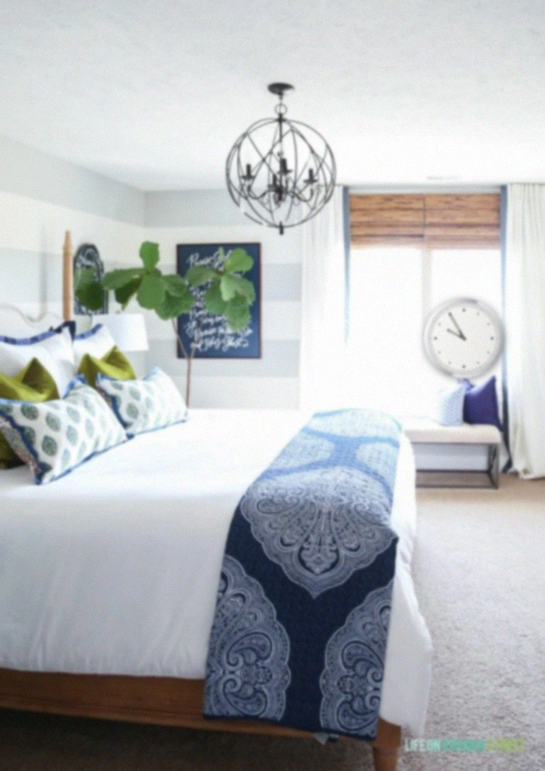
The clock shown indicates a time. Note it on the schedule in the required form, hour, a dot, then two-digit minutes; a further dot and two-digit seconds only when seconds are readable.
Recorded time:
9.55
